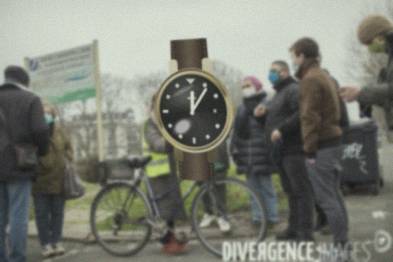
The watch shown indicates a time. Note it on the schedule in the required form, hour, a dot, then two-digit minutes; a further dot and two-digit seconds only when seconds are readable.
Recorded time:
12.06
